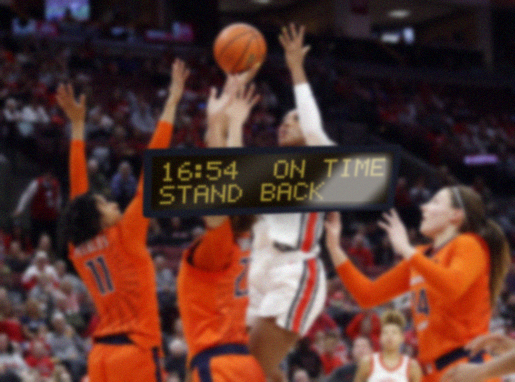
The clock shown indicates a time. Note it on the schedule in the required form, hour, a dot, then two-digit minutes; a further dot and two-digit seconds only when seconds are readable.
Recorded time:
16.54
